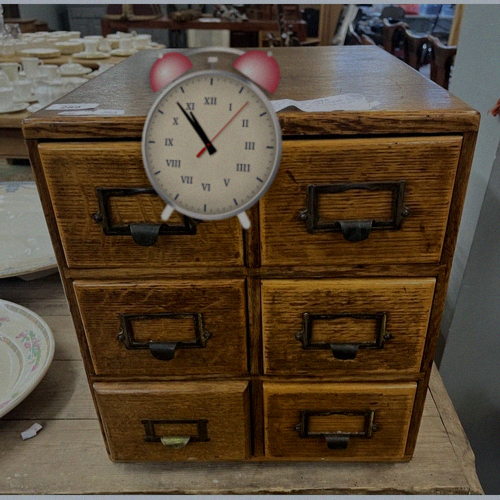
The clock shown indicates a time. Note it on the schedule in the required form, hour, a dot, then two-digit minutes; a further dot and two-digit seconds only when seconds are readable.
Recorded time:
10.53.07
